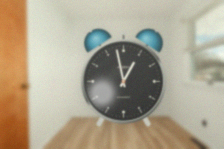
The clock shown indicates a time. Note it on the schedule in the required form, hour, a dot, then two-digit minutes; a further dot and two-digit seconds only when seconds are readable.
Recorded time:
12.58
